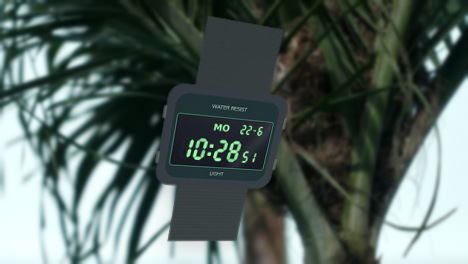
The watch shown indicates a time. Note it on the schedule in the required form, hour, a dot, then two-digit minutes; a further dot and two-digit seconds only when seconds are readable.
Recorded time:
10.28.51
